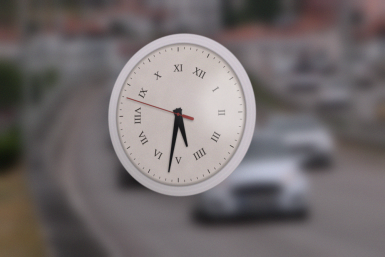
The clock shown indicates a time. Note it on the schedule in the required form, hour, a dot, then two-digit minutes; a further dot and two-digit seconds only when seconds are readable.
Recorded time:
4.26.43
